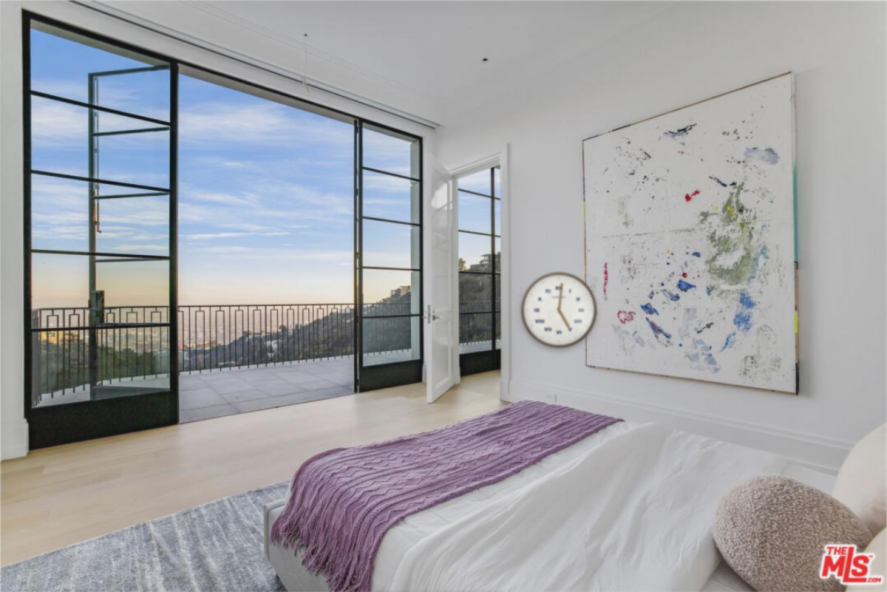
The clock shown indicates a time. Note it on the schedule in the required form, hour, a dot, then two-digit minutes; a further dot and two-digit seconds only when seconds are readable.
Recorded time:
5.01
